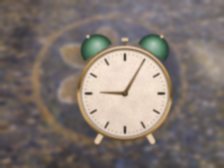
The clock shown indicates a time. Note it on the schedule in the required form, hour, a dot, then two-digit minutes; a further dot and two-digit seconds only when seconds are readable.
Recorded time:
9.05
